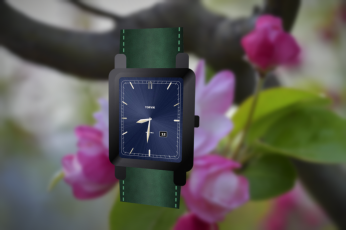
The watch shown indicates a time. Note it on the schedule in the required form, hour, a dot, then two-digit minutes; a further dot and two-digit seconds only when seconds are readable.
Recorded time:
8.31
